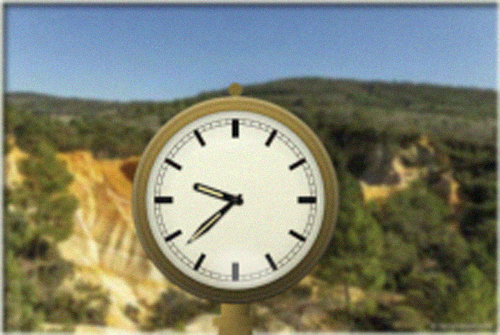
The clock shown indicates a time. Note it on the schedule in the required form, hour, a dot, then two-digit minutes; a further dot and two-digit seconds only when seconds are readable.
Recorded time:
9.38
